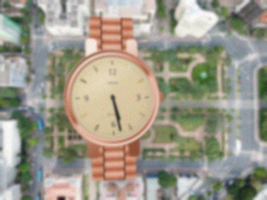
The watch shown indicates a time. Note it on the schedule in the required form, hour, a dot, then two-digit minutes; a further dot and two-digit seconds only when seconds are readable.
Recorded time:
5.28
